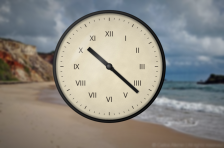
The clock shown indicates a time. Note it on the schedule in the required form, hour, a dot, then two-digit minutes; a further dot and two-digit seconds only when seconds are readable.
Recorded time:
10.22
